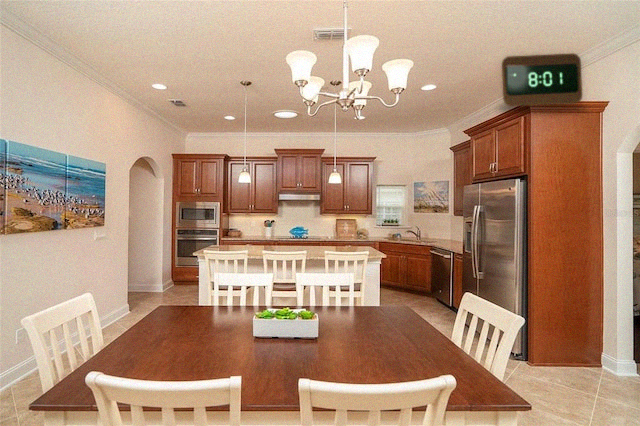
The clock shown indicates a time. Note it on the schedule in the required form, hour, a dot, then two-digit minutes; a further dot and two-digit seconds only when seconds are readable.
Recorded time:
8.01
